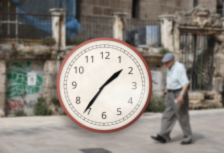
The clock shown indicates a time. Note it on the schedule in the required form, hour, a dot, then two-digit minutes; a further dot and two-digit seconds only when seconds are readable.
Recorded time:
1.36
